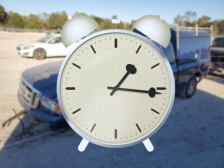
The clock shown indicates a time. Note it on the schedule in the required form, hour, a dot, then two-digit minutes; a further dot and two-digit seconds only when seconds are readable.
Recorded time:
1.16
